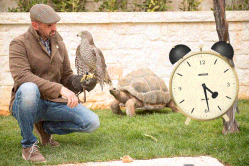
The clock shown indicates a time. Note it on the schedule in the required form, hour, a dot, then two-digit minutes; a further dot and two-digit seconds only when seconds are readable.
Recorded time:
4.29
